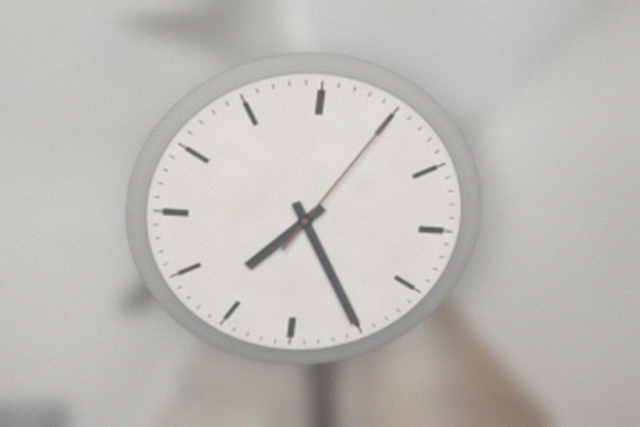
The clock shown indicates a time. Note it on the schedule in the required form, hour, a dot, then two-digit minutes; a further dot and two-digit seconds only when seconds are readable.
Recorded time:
7.25.05
